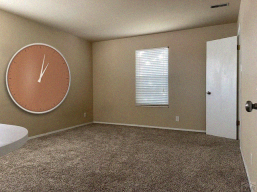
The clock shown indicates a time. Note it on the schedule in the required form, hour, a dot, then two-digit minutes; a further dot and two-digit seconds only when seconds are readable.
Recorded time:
1.02
